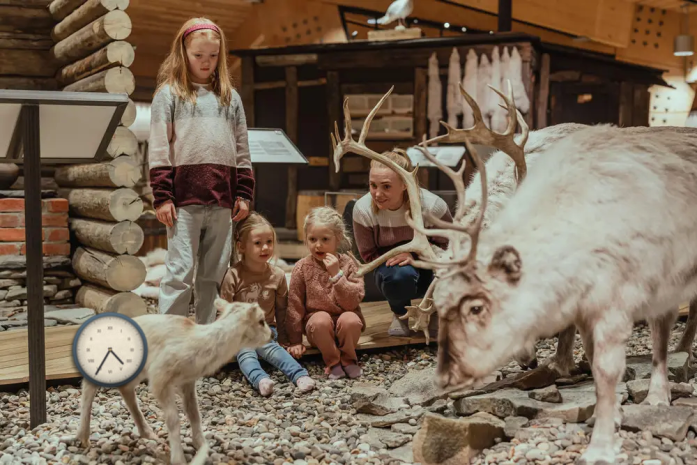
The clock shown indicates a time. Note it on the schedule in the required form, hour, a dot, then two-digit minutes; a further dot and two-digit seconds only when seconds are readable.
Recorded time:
4.35
